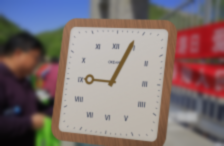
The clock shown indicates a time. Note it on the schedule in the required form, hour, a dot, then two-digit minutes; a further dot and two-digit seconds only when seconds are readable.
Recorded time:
9.04
